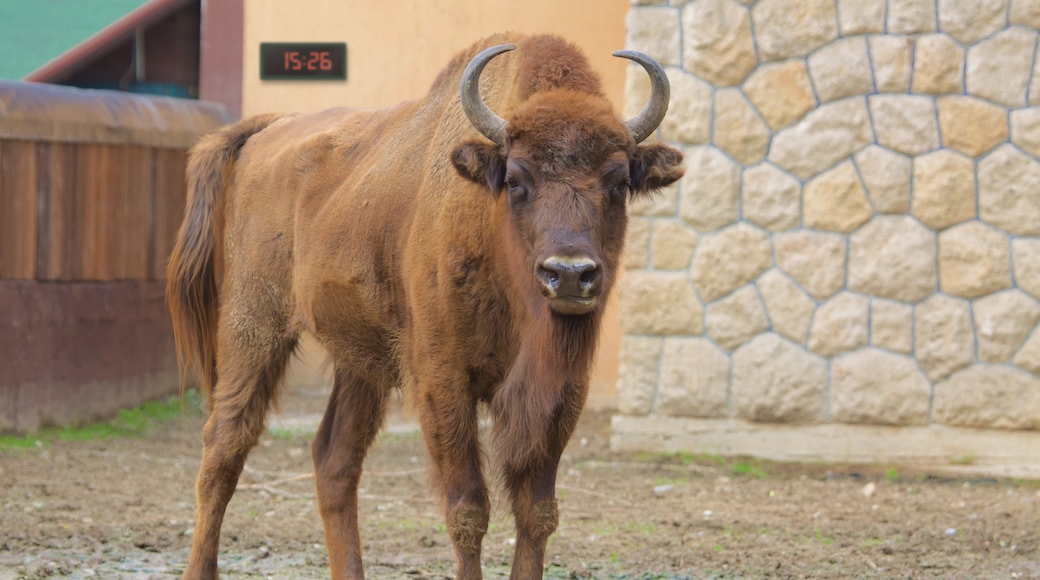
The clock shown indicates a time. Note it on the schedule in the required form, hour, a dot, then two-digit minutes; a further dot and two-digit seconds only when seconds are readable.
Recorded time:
15.26
